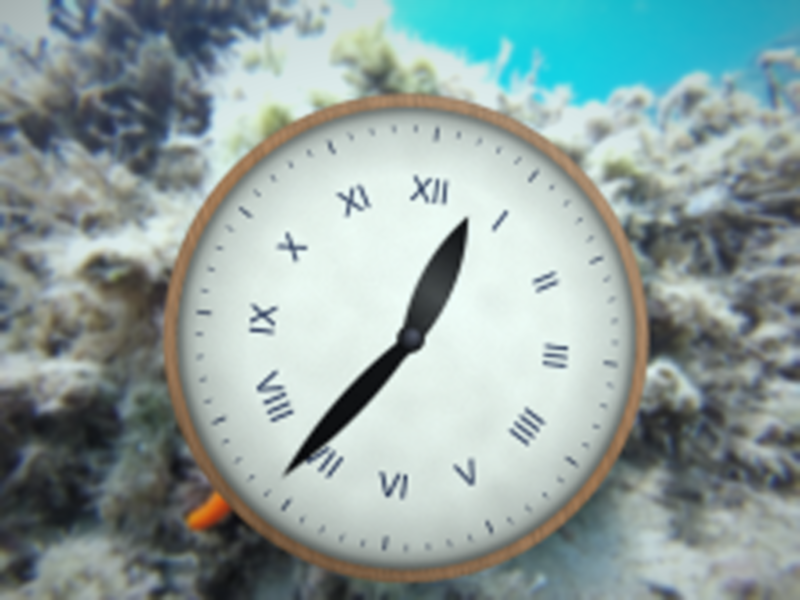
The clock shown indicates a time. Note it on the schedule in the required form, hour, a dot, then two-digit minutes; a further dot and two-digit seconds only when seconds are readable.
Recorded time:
12.36
